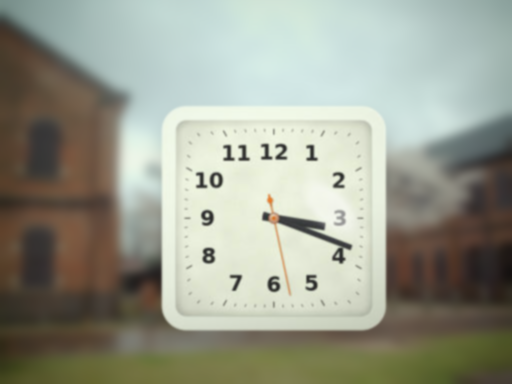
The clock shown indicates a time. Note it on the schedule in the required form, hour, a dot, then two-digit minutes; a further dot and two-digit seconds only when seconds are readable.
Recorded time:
3.18.28
